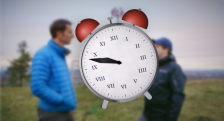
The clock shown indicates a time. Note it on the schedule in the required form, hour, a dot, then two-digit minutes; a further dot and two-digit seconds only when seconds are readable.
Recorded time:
9.48
